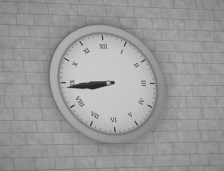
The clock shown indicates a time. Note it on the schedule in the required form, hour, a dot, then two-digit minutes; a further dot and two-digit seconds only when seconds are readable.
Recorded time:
8.44
